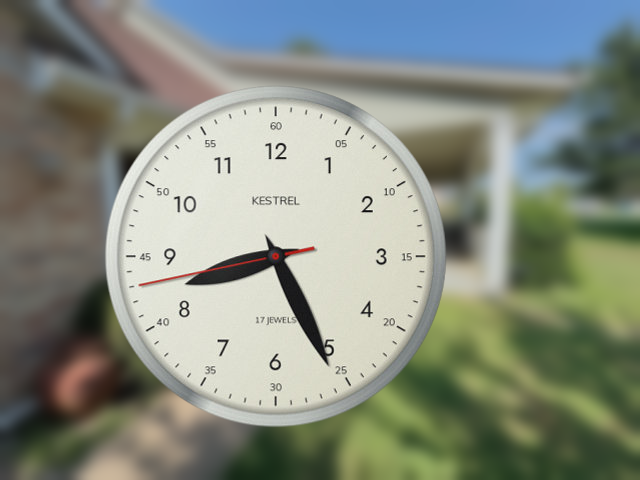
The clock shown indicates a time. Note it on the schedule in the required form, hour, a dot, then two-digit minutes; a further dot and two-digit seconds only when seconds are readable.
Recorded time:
8.25.43
